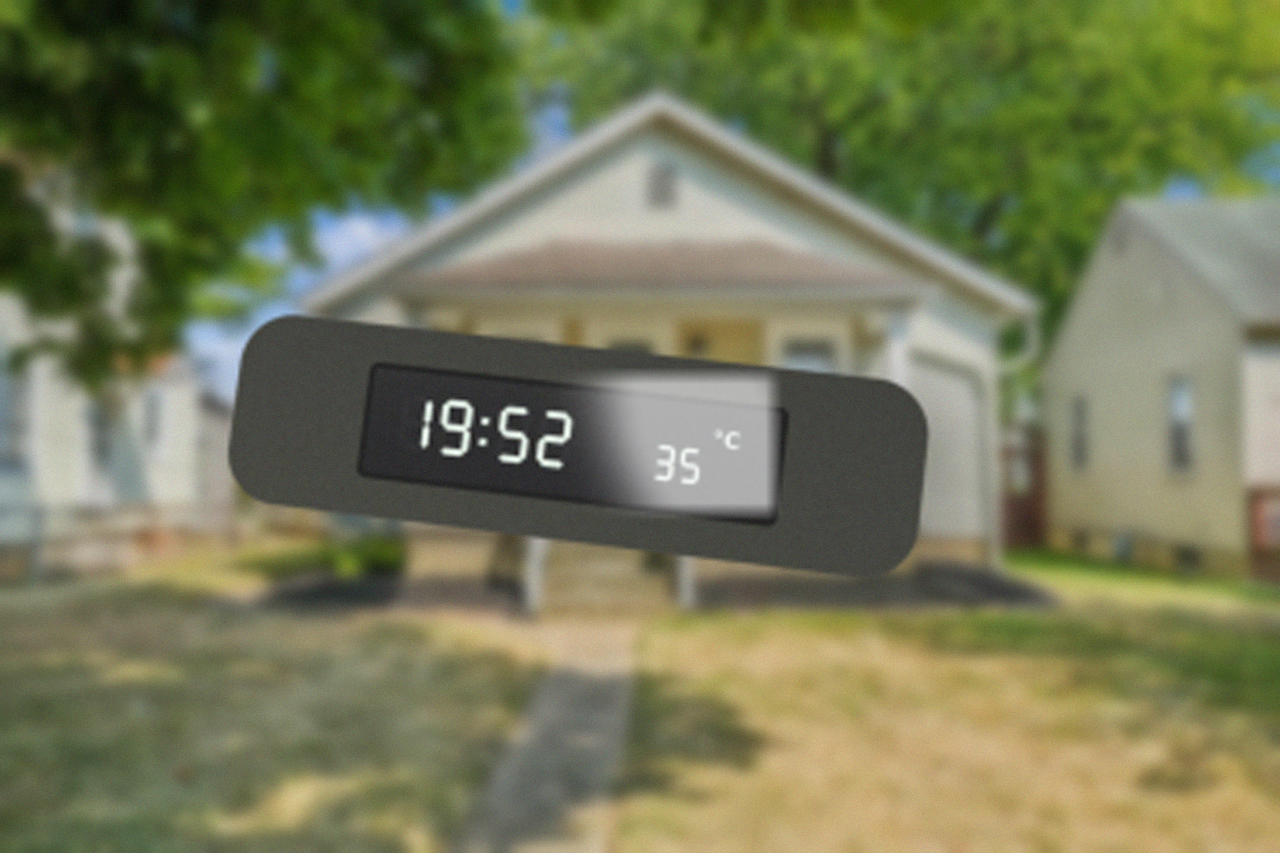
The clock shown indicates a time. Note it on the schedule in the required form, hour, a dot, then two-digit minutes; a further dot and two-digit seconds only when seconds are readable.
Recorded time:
19.52
